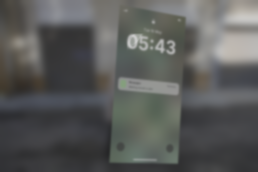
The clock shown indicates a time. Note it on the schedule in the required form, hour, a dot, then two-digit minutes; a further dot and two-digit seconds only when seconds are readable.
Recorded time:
5.43
